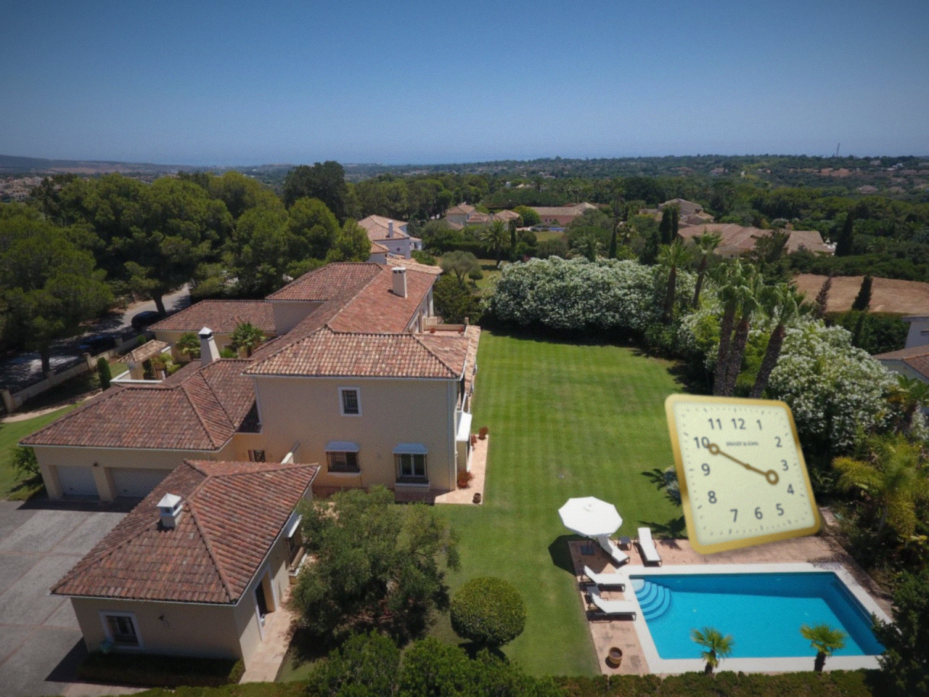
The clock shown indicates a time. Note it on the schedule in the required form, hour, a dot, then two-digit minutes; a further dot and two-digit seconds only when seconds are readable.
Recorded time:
3.50
